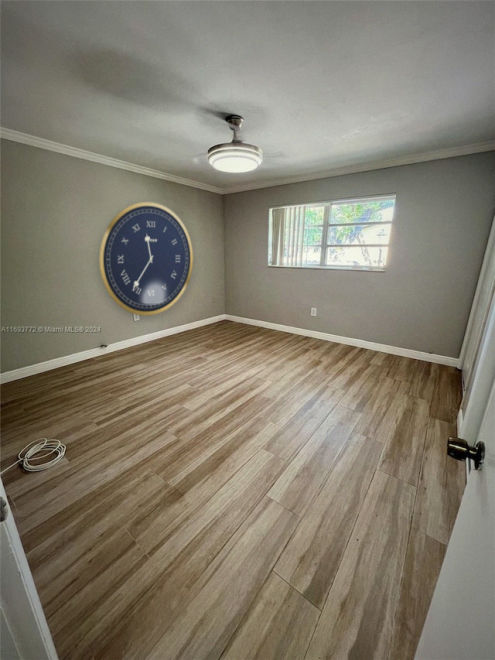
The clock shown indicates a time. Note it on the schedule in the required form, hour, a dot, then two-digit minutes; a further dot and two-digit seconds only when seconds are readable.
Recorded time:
11.36
